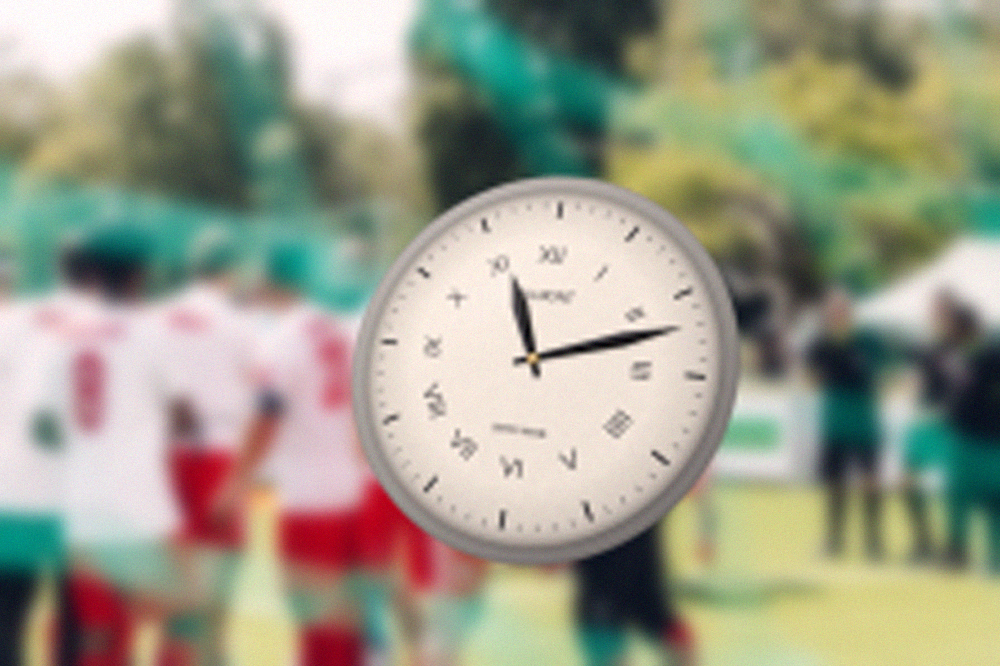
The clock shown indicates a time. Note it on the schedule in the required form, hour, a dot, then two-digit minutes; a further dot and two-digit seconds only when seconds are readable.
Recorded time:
11.12
